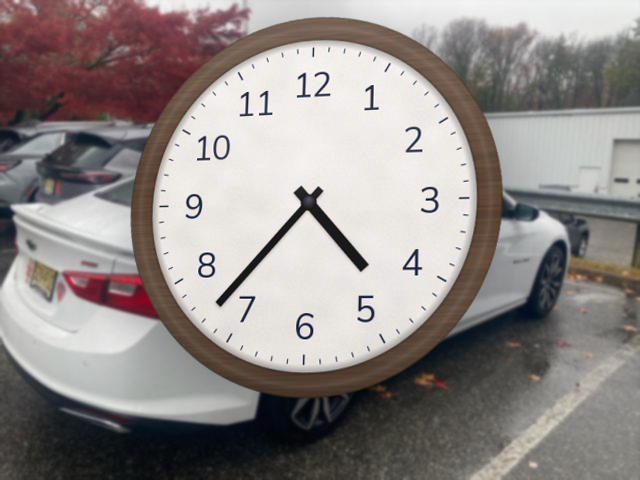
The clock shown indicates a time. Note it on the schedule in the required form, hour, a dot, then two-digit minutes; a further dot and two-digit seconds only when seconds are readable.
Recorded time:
4.37
